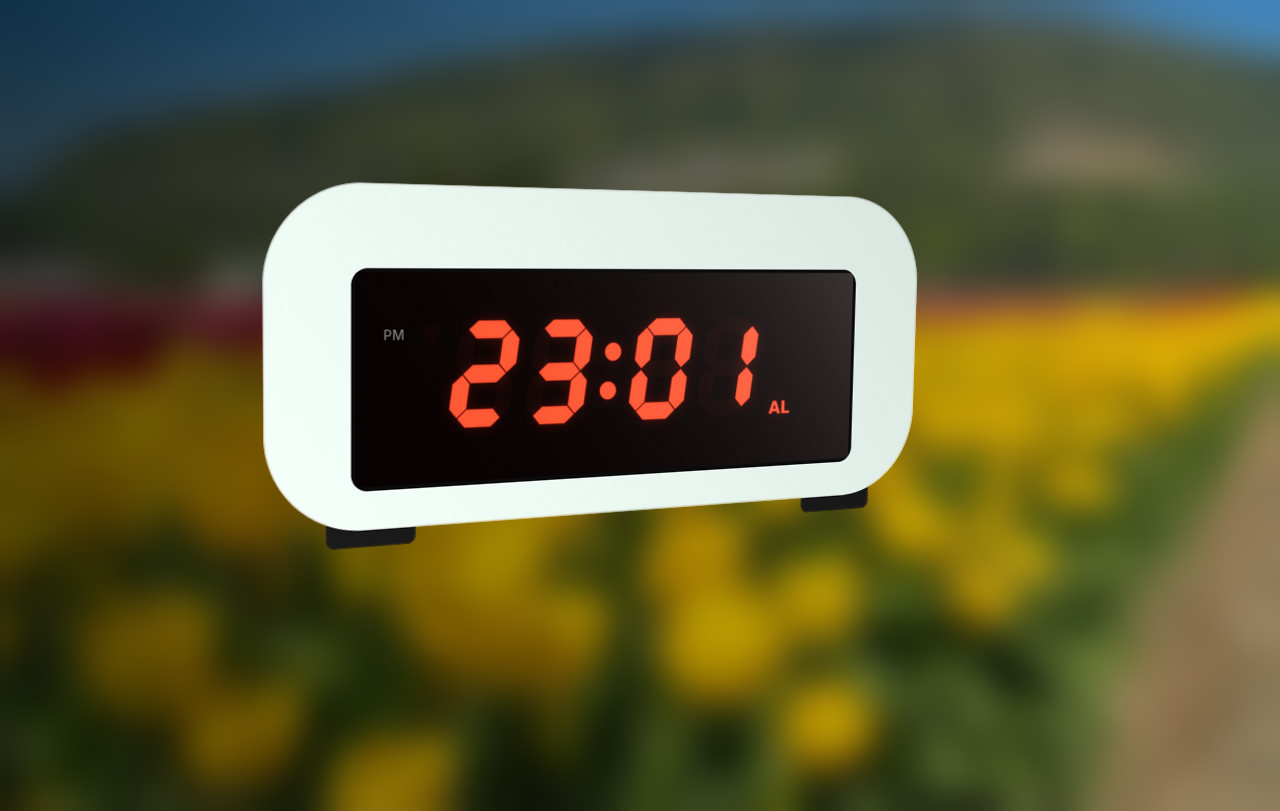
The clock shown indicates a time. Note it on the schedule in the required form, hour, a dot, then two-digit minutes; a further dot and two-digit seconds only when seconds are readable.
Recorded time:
23.01
